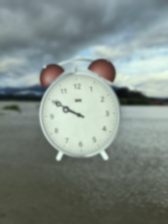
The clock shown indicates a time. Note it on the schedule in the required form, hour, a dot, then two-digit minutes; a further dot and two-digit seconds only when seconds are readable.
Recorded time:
9.50
